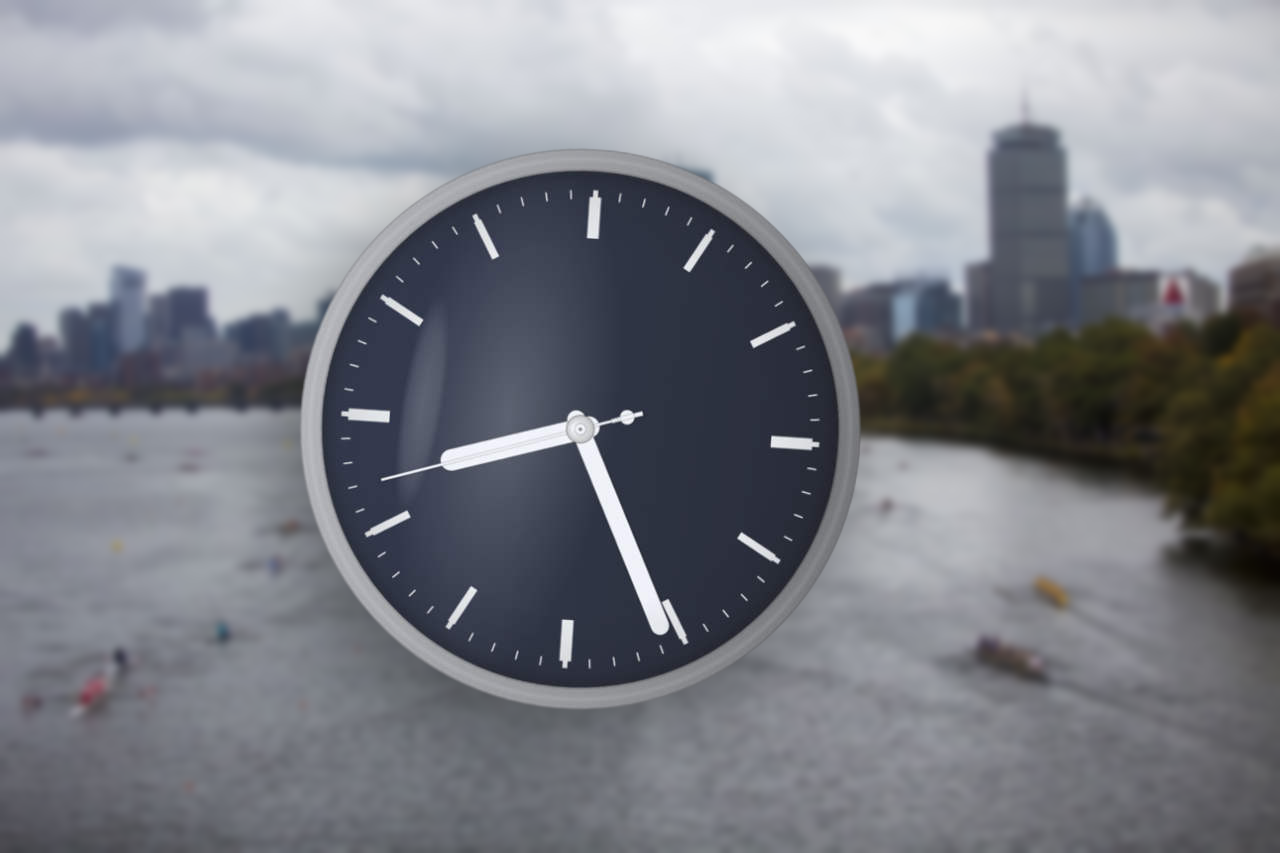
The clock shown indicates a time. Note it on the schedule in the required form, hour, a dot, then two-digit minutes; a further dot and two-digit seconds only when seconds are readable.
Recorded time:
8.25.42
